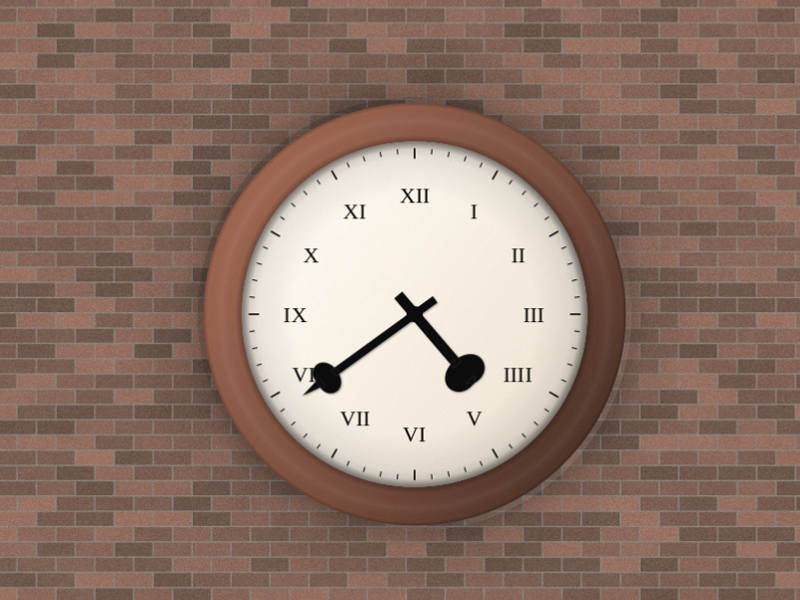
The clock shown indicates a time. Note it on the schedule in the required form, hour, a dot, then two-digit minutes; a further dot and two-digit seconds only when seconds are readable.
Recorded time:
4.39
